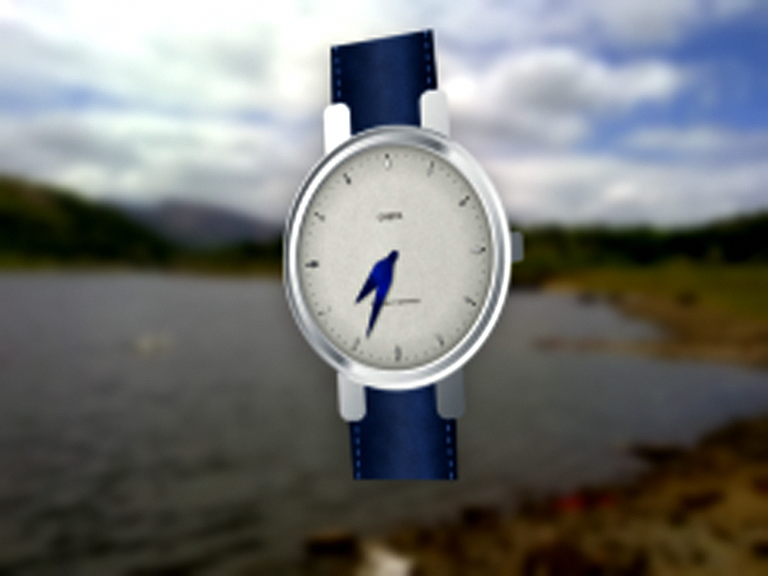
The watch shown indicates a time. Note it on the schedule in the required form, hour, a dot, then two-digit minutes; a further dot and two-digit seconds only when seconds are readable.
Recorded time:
7.34
